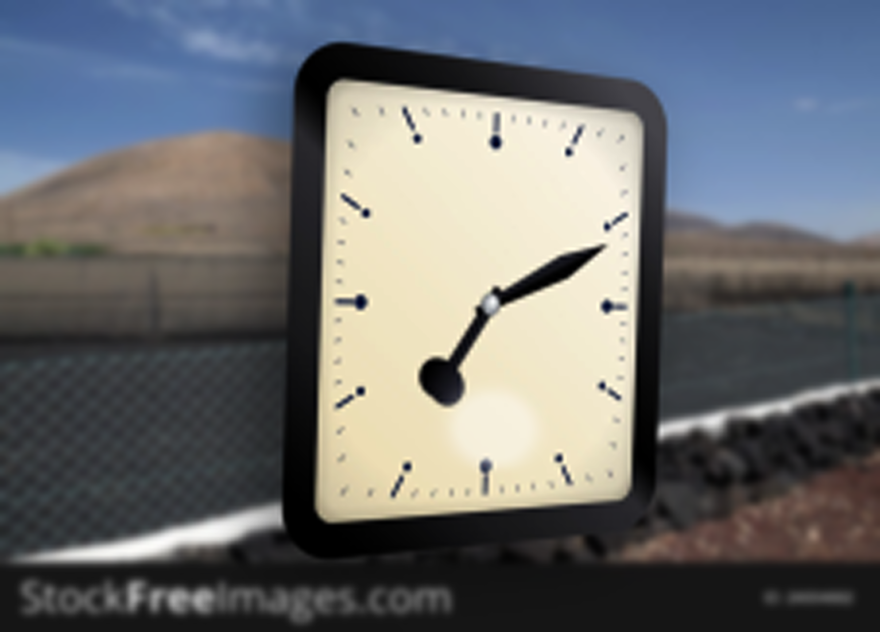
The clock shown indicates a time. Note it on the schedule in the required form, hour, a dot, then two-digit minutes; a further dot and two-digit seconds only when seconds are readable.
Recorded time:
7.11
